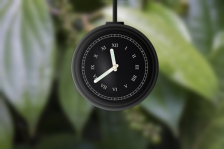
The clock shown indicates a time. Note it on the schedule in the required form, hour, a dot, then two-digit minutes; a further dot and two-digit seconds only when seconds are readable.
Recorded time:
11.39
